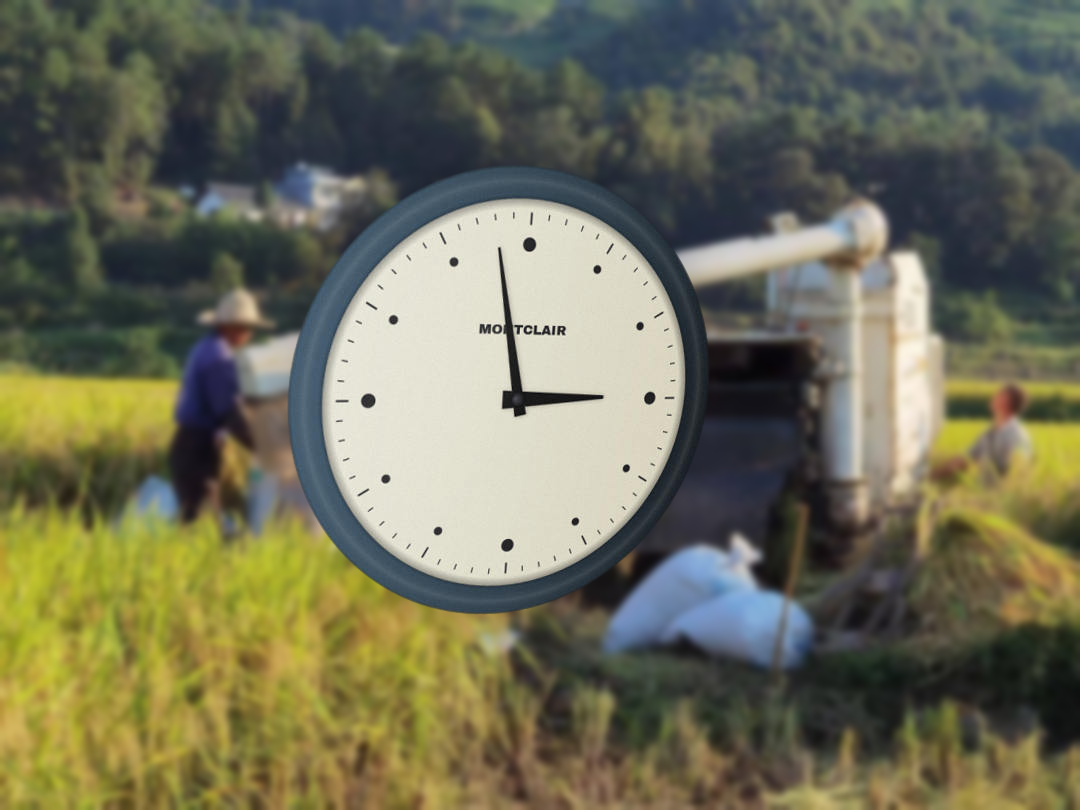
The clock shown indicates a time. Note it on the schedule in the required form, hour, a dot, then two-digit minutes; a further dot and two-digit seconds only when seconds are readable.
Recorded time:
2.58
